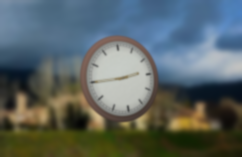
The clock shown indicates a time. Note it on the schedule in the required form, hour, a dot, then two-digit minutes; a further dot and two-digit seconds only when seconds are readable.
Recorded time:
2.45
